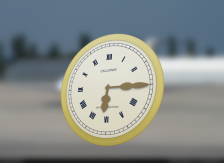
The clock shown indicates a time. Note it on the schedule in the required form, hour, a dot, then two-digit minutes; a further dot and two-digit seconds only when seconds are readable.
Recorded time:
6.15
